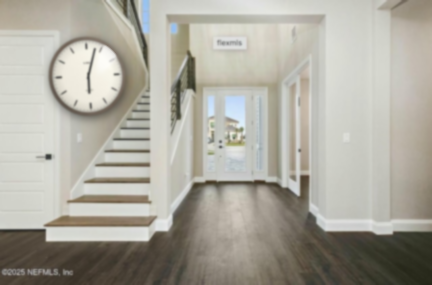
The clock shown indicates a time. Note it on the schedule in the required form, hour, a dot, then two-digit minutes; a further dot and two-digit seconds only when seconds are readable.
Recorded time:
6.03
